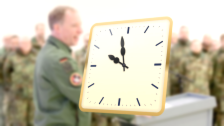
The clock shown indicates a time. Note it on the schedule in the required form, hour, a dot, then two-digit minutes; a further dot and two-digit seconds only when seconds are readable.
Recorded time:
9.58
